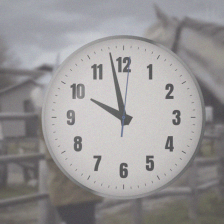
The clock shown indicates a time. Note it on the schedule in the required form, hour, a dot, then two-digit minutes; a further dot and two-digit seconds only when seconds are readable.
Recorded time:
9.58.01
